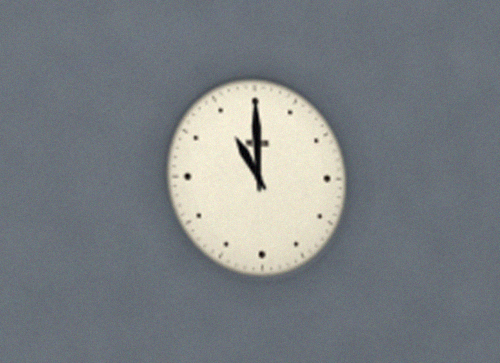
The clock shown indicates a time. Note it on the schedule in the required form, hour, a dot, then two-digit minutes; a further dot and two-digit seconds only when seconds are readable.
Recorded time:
11.00
